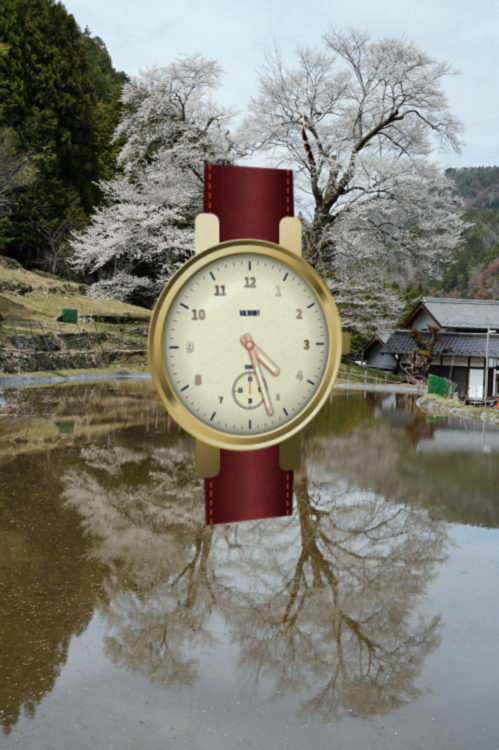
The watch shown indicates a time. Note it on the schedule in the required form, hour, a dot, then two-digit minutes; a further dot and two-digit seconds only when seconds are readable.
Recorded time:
4.27
